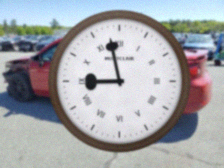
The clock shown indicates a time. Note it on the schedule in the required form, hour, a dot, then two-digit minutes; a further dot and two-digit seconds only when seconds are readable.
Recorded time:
8.58
